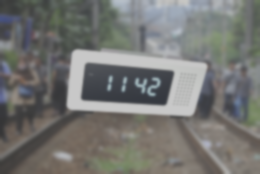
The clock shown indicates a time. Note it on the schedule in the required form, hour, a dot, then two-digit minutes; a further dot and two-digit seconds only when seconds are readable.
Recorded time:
11.42
